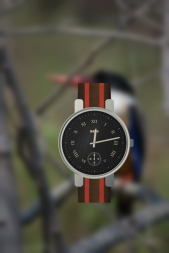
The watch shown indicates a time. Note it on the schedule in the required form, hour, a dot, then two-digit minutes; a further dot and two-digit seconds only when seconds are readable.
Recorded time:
12.13
